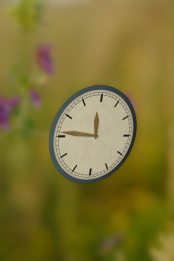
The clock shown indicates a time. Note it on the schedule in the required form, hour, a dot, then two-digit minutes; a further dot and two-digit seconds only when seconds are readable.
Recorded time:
11.46
